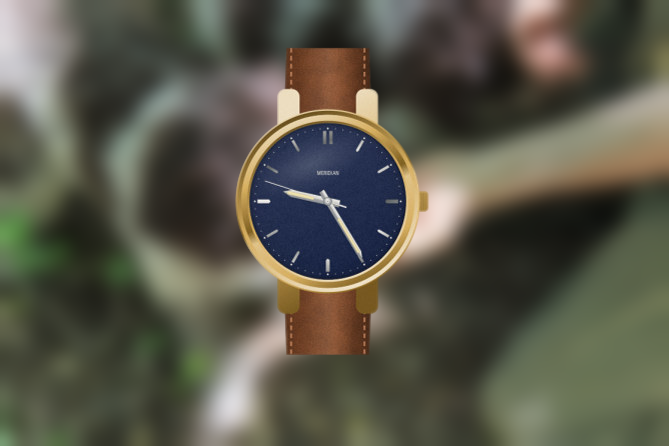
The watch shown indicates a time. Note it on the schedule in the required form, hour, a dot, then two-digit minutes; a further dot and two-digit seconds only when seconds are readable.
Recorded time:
9.24.48
